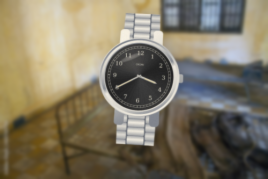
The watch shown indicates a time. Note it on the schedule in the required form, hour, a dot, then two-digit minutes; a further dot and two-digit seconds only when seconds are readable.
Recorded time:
3.40
